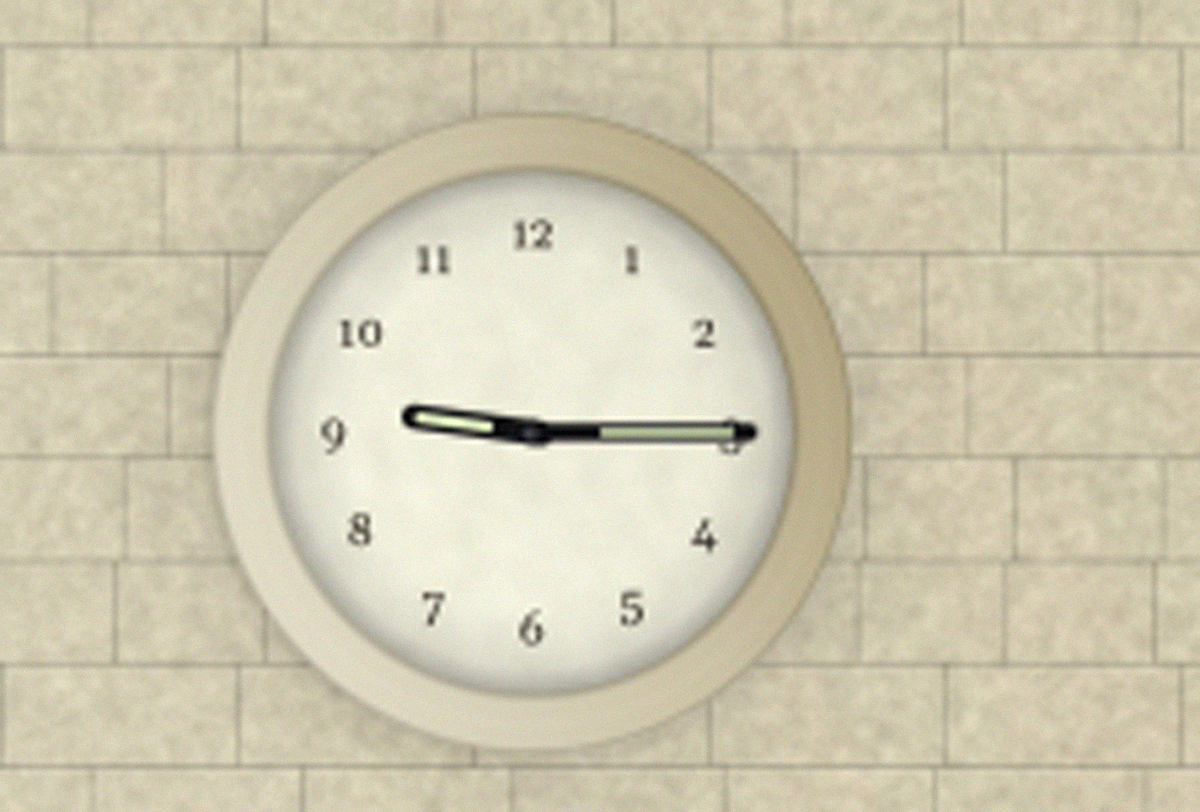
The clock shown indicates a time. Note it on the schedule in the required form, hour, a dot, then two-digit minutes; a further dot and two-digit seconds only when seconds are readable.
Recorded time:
9.15
